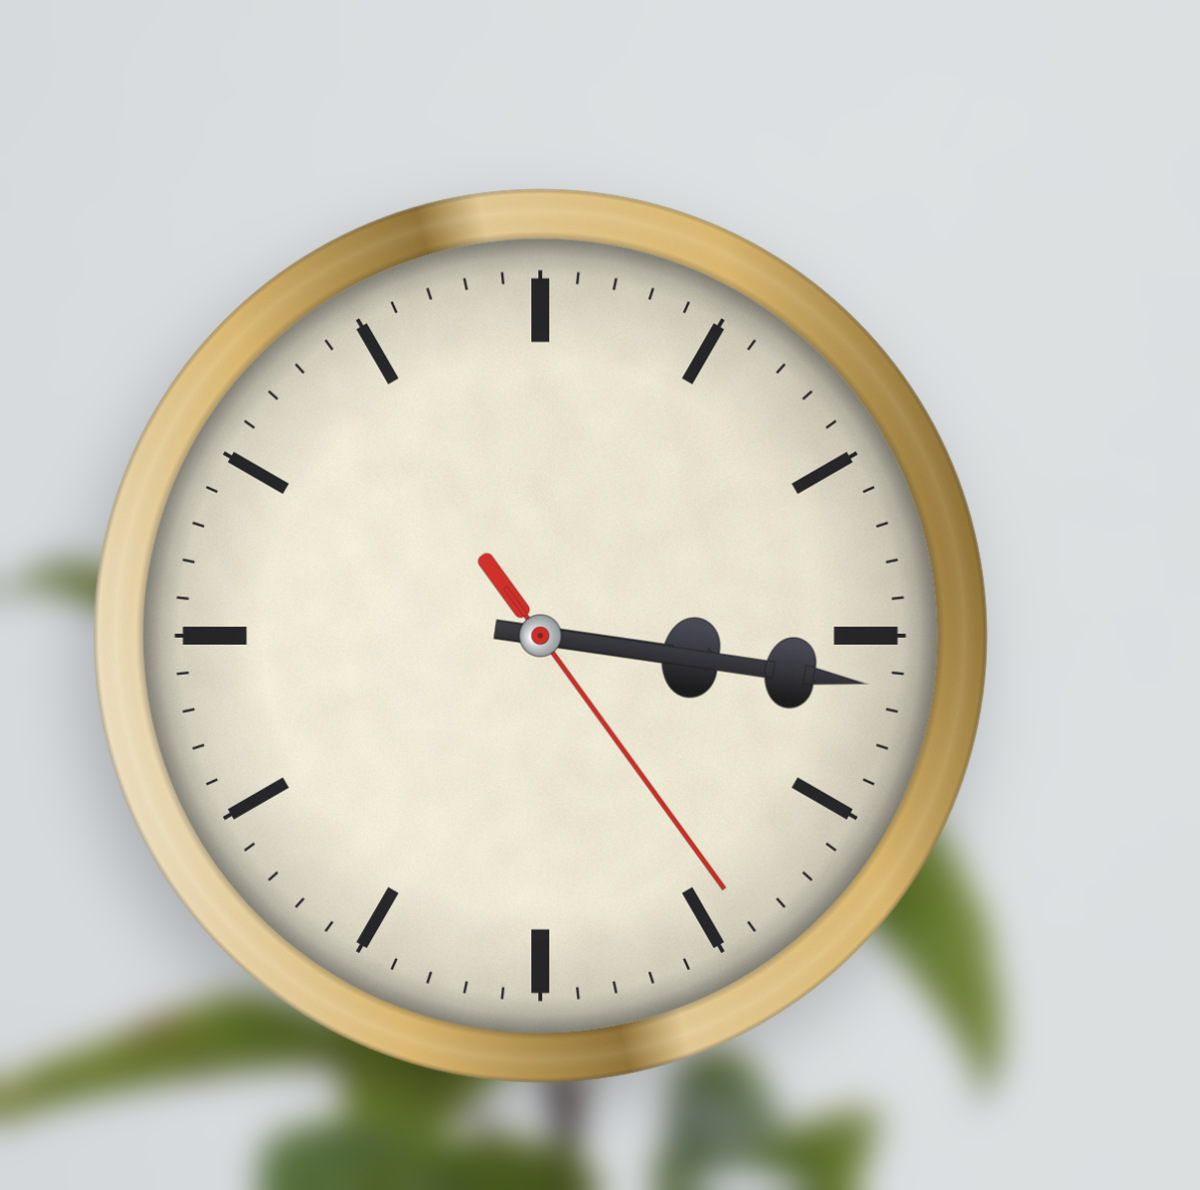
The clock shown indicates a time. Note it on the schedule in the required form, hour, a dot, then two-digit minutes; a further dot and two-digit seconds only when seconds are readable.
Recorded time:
3.16.24
